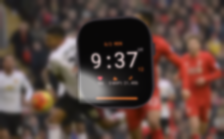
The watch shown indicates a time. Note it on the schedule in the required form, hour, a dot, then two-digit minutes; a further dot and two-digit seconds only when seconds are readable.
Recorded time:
9.37
